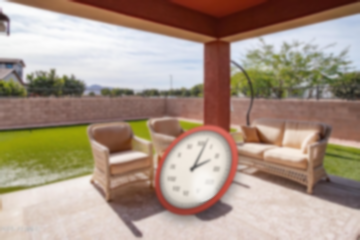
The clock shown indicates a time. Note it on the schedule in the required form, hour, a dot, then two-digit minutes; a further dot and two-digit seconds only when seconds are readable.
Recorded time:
2.02
